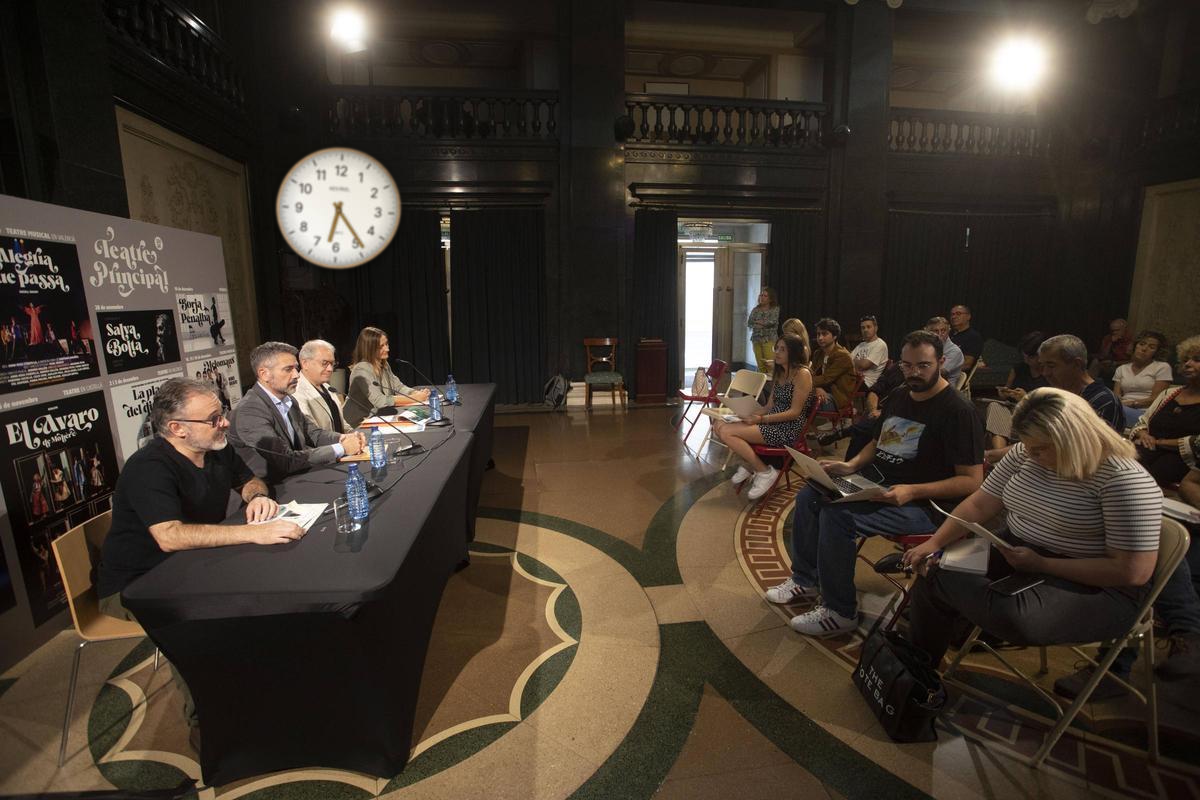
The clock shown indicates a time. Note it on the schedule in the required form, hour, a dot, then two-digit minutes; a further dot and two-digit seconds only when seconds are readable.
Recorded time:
6.24
